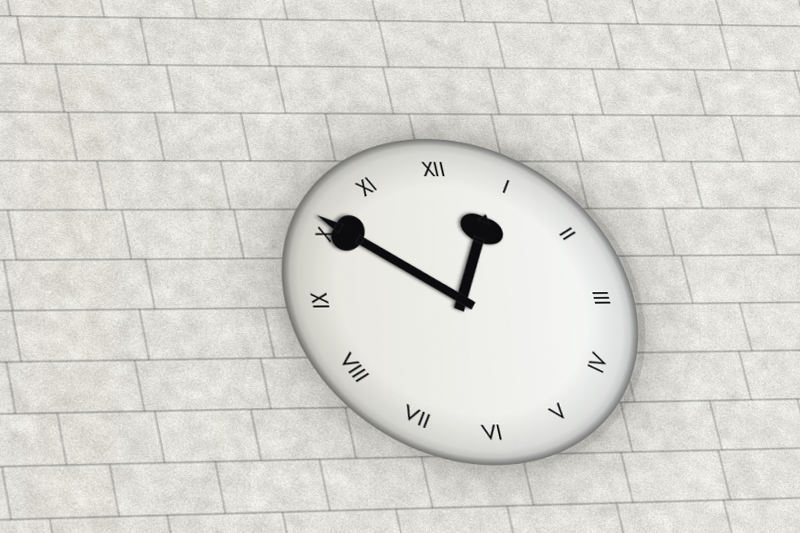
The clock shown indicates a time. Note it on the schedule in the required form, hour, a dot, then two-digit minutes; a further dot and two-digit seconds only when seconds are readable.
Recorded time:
12.51
